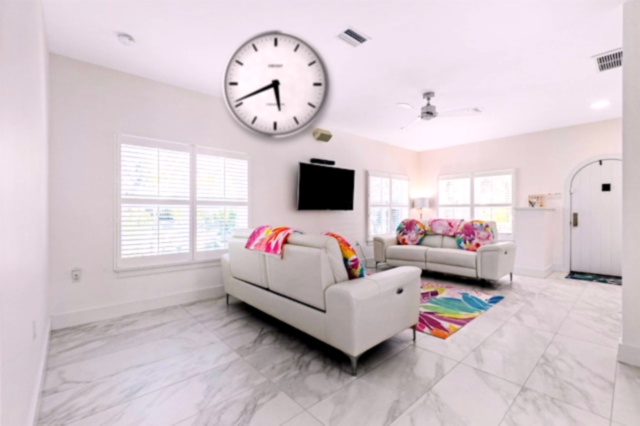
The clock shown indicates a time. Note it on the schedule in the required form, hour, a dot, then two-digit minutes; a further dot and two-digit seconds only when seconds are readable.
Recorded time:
5.41
